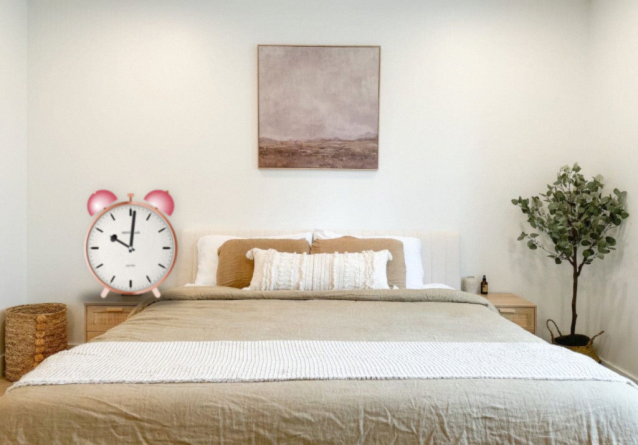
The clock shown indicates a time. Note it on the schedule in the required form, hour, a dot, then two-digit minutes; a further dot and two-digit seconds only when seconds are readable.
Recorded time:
10.01
